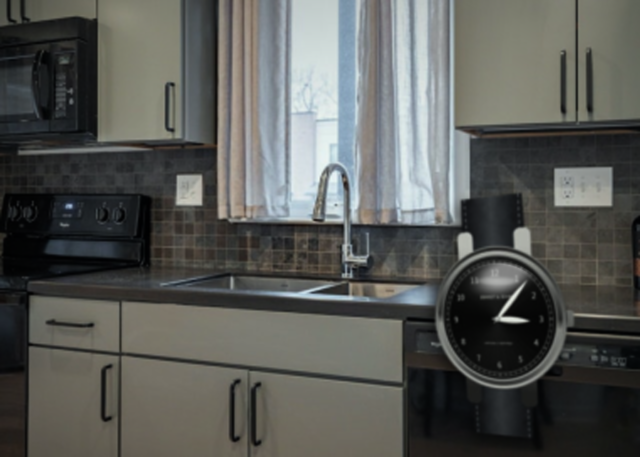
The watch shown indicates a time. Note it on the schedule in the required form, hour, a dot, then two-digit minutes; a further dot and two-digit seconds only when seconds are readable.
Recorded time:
3.07
